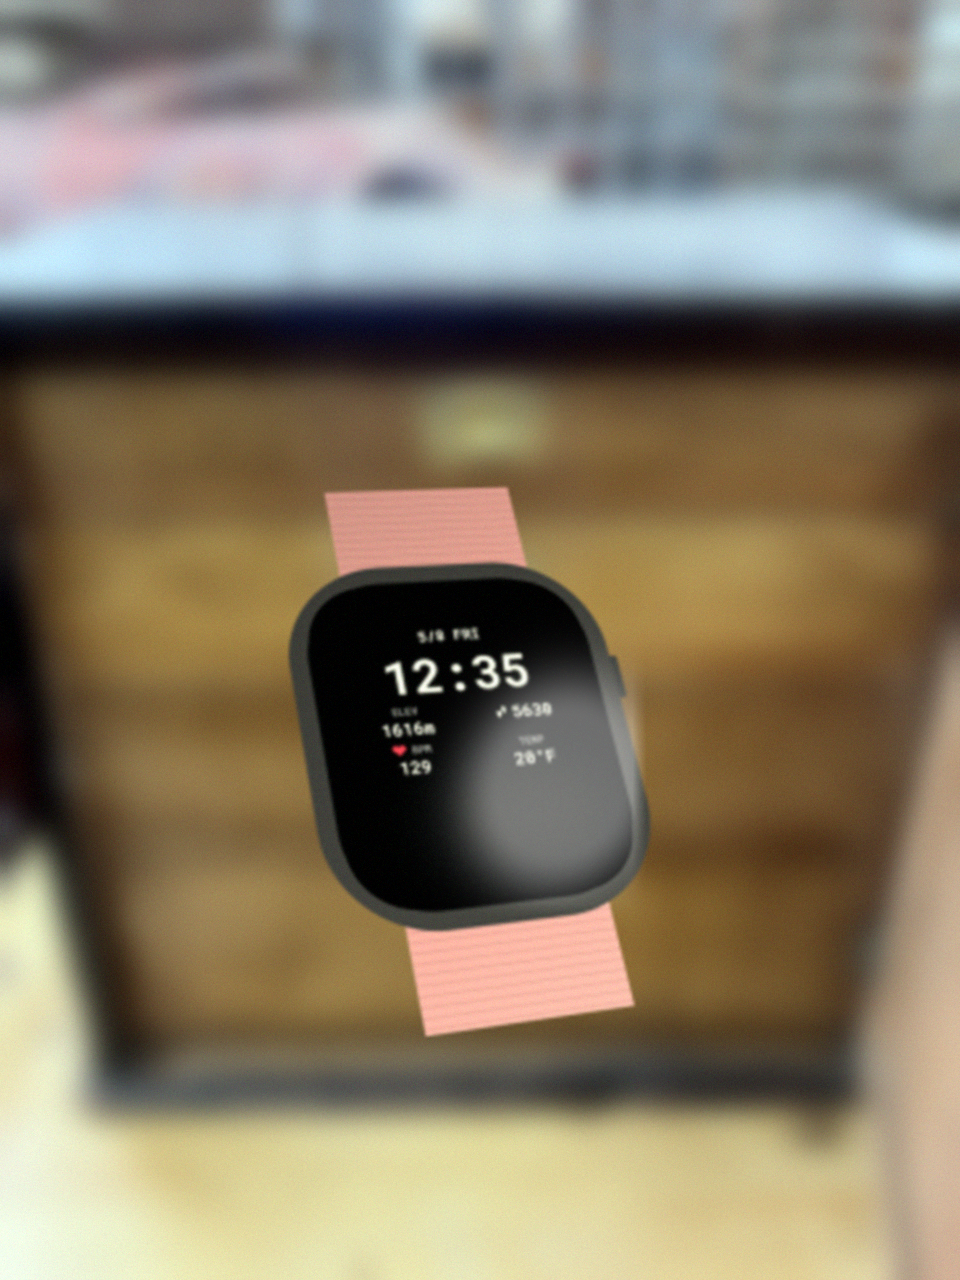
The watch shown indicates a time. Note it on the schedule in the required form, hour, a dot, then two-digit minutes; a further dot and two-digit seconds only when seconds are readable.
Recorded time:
12.35
